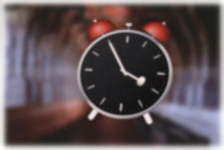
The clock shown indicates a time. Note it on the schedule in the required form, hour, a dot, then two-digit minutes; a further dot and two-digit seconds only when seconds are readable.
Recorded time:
3.55
